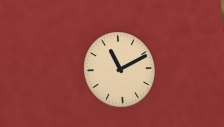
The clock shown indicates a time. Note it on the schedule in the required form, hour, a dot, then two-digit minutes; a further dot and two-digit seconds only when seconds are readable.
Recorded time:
11.11
